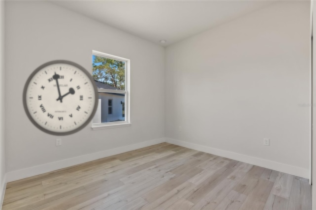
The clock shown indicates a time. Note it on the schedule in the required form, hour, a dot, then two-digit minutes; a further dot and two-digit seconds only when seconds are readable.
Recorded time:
1.58
